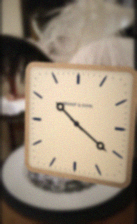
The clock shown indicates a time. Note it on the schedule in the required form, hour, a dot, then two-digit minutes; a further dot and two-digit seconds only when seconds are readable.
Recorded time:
10.21
